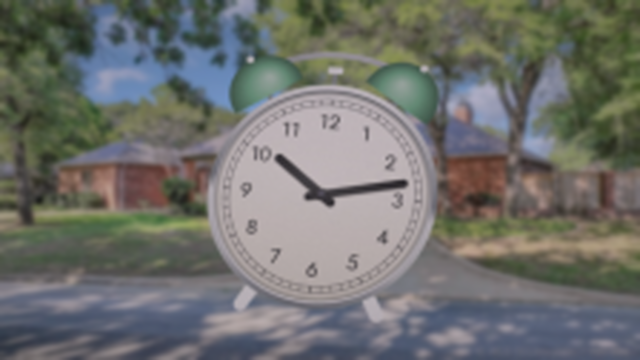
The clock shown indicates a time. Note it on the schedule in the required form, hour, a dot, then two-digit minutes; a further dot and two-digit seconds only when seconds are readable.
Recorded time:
10.13
